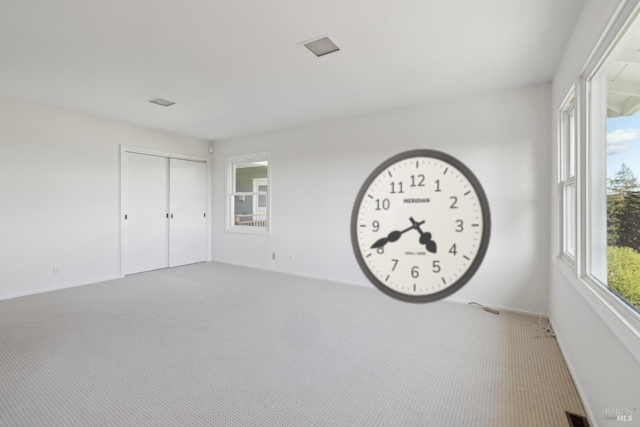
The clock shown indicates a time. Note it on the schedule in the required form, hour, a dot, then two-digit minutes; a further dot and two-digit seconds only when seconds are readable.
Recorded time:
4.41
